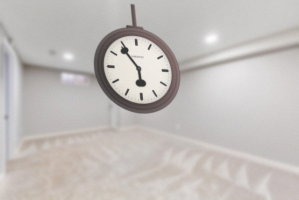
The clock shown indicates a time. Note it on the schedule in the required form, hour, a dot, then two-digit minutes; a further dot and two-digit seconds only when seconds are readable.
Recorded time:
5.54
